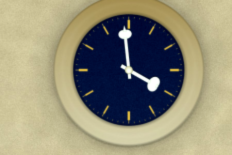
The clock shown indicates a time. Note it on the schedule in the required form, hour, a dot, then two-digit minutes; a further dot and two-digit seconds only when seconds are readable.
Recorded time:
3.59
